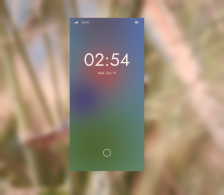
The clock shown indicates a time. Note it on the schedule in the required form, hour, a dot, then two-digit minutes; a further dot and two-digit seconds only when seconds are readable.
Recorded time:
2.54
